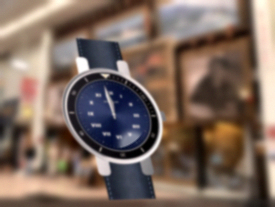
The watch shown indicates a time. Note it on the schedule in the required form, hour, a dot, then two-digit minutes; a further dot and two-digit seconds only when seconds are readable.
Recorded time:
11.59
